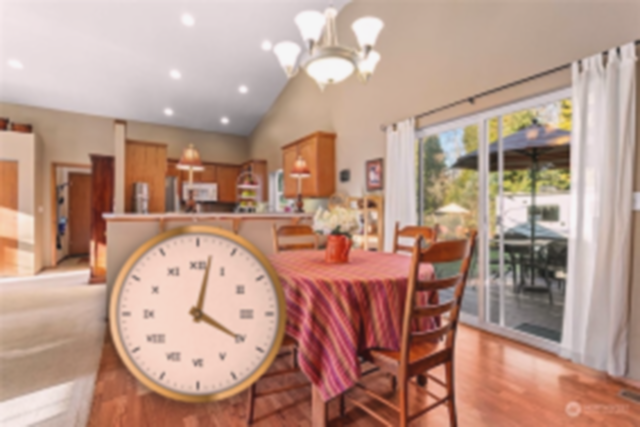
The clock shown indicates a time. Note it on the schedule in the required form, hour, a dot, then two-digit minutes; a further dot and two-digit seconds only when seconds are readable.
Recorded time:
4.02
